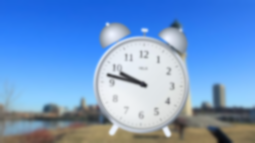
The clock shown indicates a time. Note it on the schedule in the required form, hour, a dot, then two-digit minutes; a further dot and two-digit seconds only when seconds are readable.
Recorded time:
9.47
